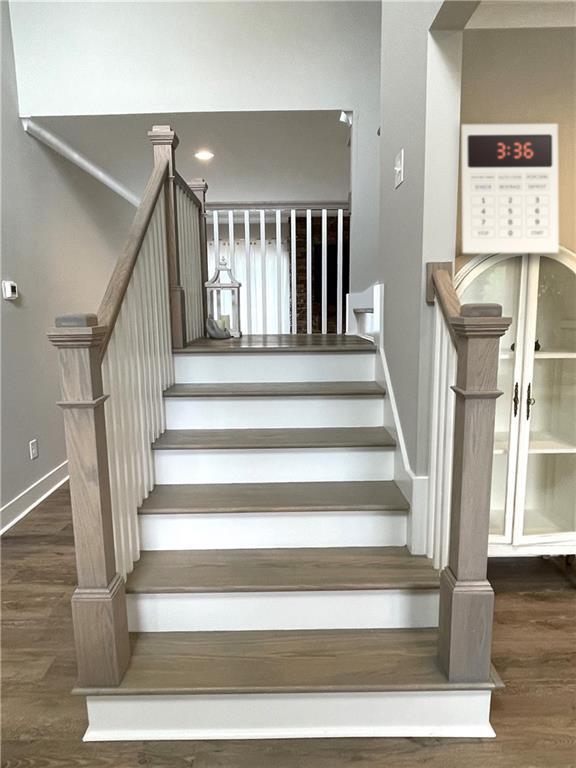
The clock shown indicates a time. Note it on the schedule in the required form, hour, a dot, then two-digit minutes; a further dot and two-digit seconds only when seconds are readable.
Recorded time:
3.36
